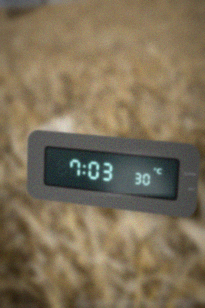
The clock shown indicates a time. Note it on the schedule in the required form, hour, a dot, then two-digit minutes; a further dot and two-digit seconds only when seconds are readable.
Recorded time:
7.03
